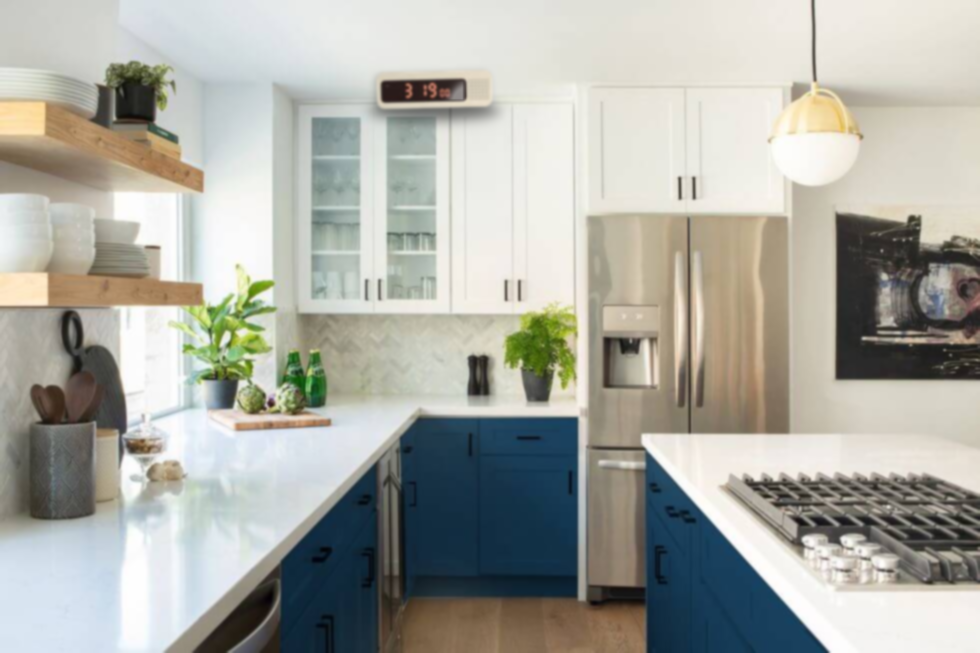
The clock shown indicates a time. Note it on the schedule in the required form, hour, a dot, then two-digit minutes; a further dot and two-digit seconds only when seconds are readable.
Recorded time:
3.19
